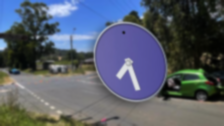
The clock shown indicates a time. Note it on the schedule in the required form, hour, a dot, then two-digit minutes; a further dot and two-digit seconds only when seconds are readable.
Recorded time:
7.28
